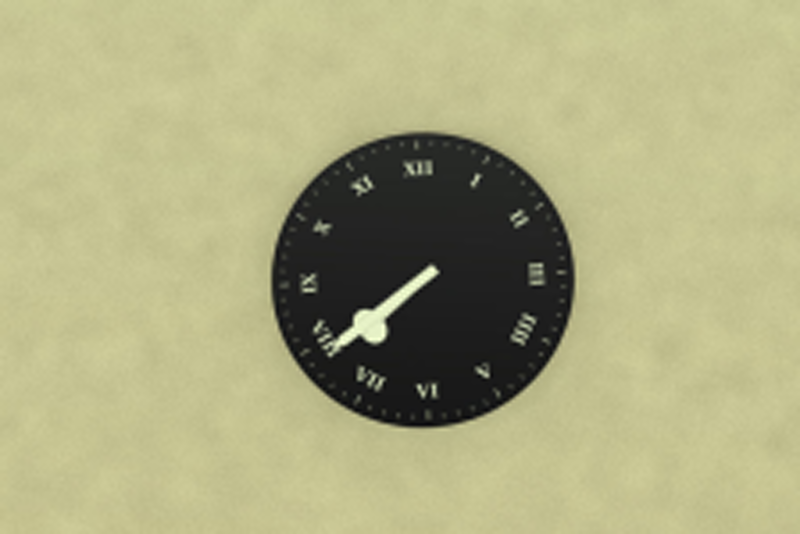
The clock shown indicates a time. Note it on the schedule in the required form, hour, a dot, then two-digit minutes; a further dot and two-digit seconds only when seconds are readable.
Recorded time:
7.39
